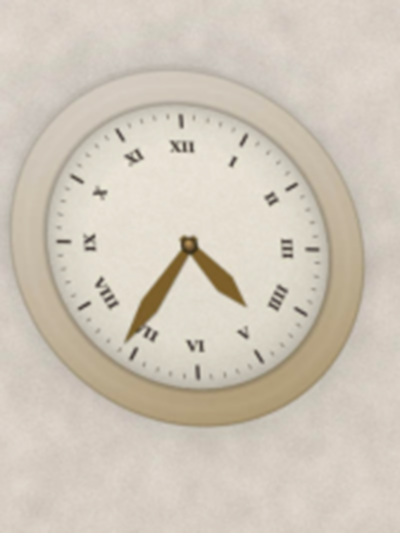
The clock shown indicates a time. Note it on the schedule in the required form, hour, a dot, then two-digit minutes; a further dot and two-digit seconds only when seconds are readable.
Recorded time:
4.36
